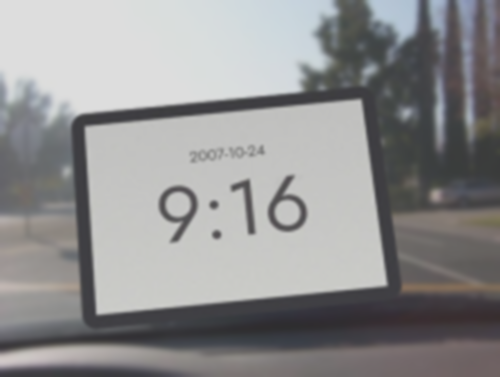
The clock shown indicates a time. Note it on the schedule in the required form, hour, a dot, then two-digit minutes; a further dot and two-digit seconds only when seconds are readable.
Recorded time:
9.16
